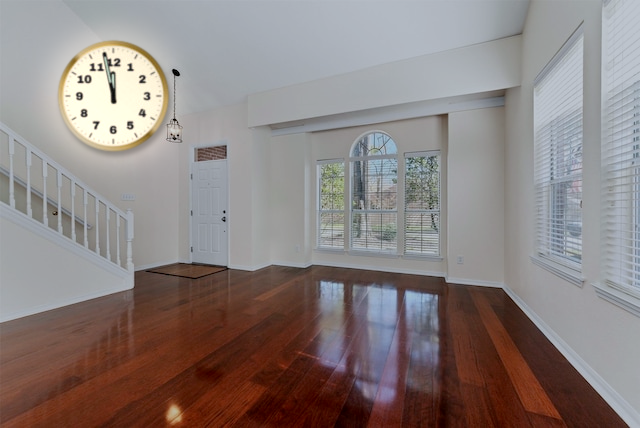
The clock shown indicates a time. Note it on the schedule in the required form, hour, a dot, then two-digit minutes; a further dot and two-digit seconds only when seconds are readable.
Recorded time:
11.58
